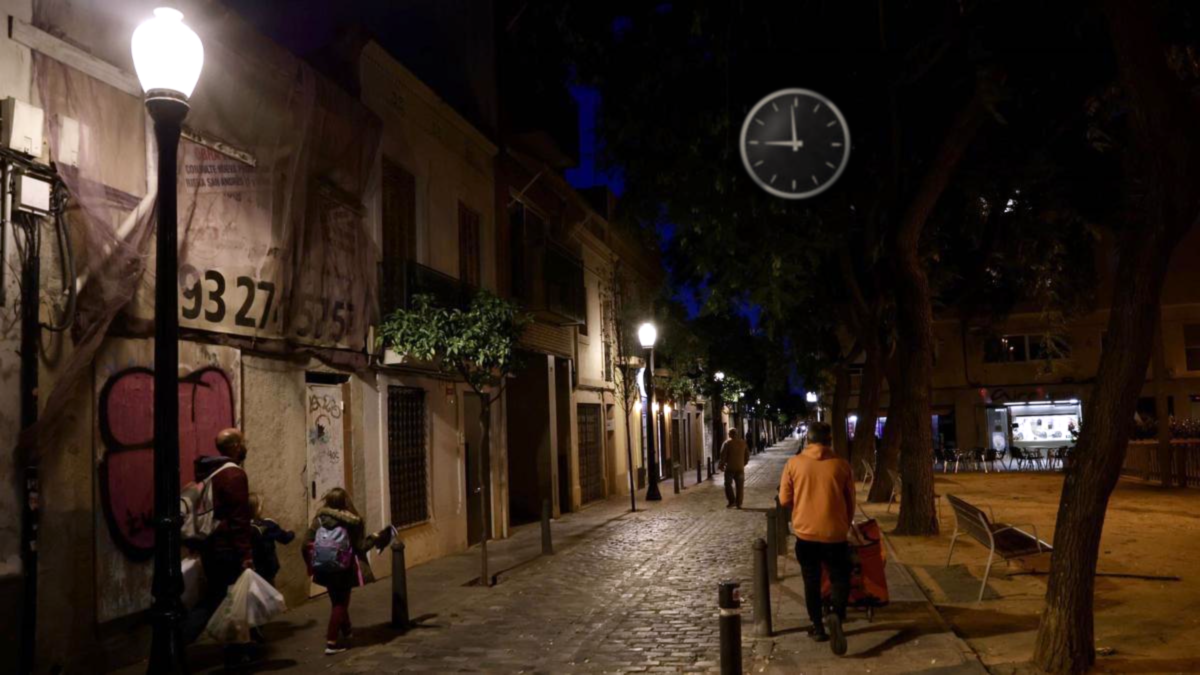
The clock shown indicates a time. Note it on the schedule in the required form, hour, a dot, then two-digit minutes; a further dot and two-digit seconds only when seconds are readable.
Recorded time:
8.59
